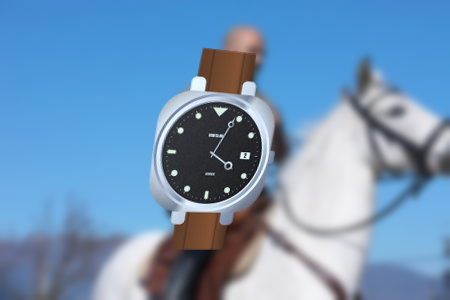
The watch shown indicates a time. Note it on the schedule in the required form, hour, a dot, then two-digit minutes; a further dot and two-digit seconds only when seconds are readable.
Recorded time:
4.04
